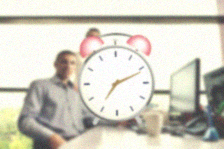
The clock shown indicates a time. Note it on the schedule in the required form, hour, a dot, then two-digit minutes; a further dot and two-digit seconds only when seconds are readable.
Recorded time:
7.11
